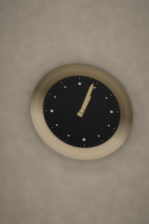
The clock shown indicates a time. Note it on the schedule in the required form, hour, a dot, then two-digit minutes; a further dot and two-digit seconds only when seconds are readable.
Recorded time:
1.04
